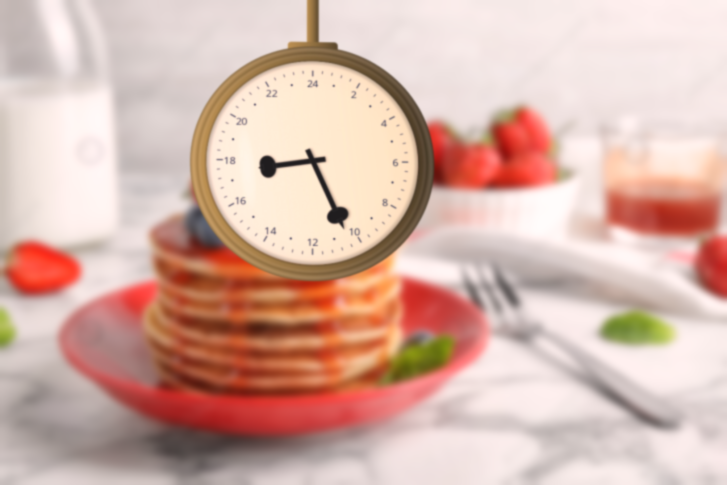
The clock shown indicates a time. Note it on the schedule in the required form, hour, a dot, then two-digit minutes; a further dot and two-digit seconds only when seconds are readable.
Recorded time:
17.26
